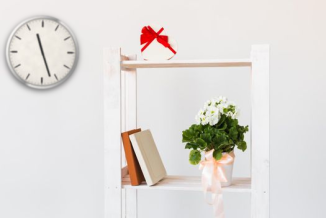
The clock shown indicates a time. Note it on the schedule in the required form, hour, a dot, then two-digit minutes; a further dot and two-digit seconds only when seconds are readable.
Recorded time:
11.27
